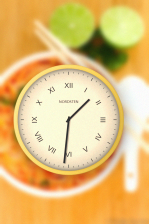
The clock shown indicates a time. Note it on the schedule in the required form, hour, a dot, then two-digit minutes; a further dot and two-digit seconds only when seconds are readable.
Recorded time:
1.31
